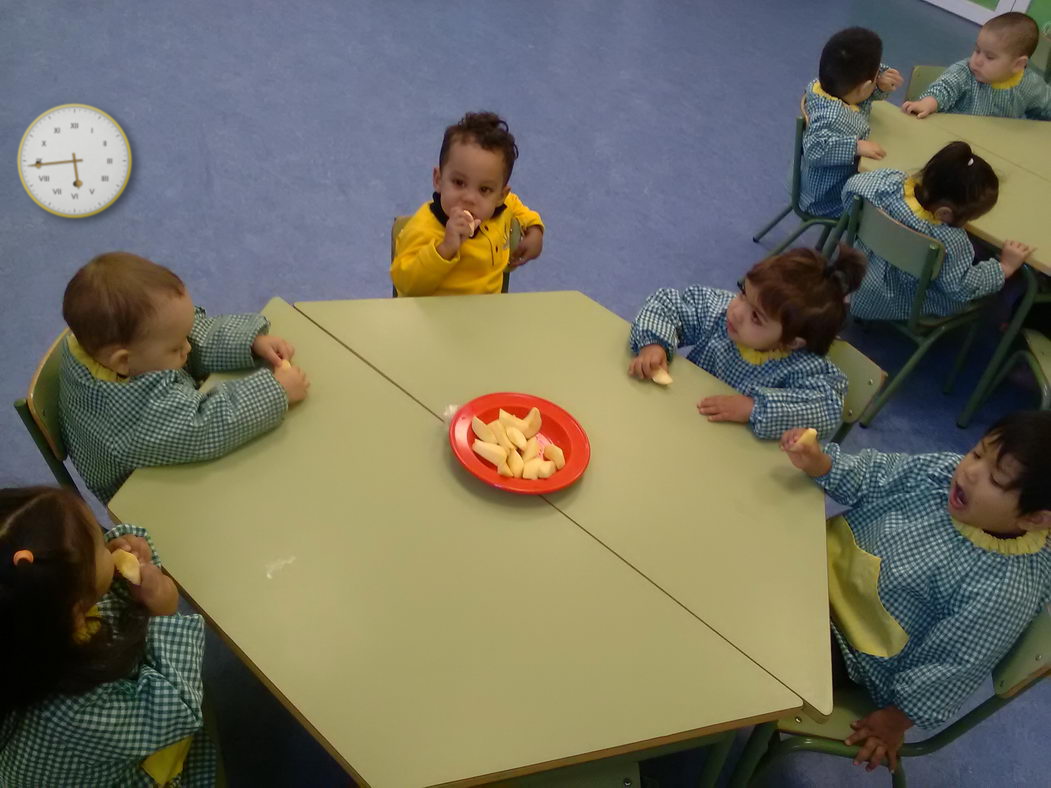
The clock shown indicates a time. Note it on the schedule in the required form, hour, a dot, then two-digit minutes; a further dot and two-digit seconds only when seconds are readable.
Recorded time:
5.44
